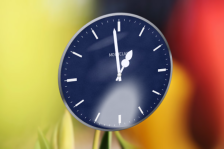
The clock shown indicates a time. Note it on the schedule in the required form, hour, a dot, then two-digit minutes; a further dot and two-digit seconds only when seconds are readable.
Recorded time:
12.59
